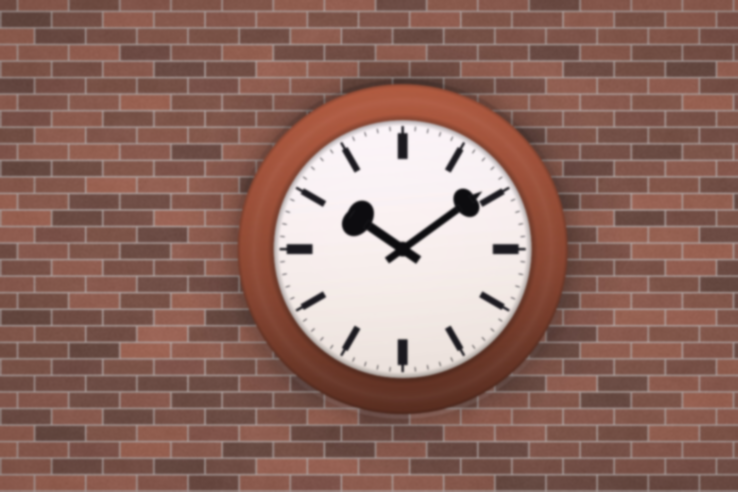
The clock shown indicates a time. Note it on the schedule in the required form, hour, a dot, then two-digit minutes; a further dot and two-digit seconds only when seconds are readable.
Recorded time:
10.09
